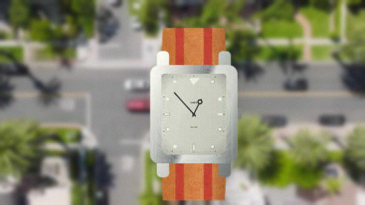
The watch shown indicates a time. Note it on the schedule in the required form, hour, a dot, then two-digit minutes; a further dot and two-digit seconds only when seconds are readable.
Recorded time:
12.53
